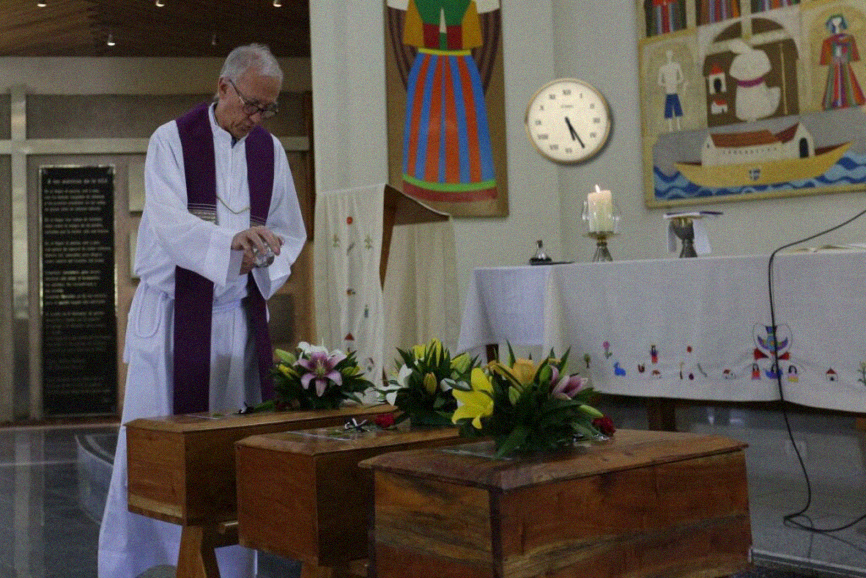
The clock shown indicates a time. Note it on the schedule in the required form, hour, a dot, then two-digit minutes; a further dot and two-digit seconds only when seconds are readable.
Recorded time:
5.25
